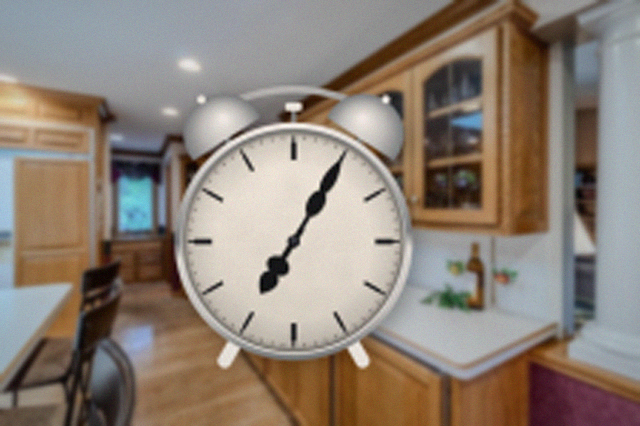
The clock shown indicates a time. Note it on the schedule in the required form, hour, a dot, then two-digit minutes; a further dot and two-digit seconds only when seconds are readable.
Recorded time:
7.05
